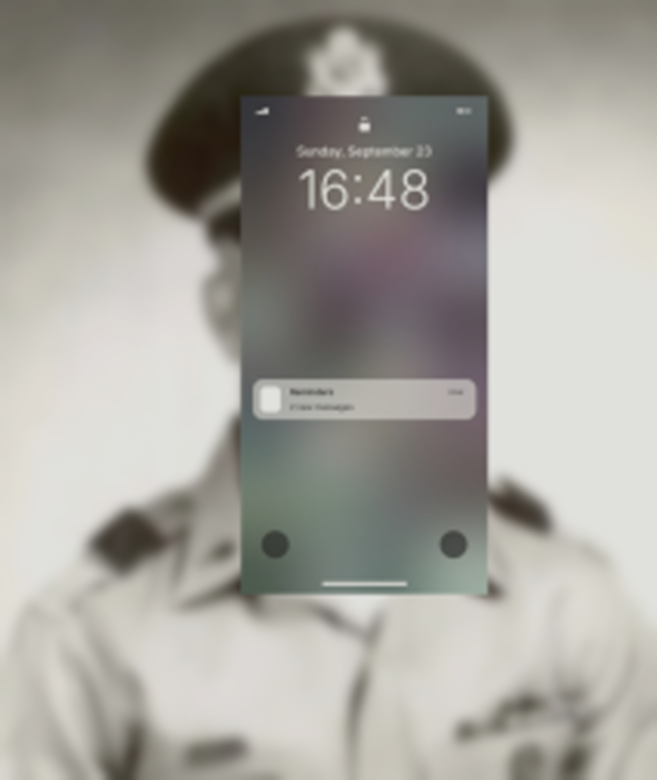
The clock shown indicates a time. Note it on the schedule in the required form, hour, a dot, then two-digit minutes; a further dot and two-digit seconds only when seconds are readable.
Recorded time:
16.48
